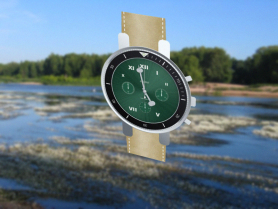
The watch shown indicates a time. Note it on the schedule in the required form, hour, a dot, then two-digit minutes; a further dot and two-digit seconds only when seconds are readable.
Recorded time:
4.58
